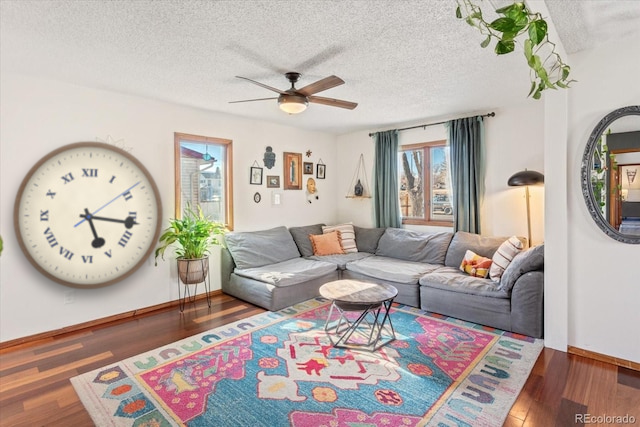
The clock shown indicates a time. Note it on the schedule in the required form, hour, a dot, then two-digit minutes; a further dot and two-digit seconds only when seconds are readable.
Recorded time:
5.16.09
